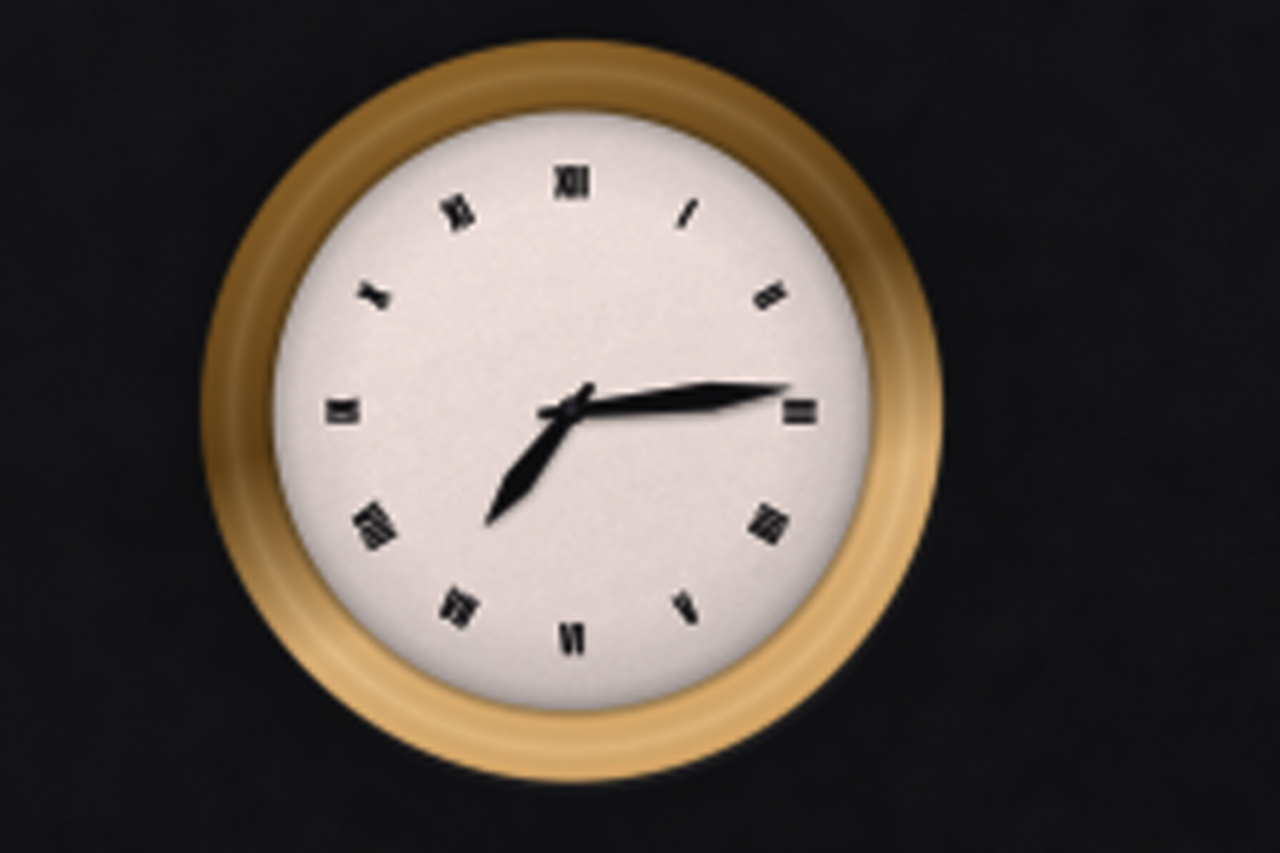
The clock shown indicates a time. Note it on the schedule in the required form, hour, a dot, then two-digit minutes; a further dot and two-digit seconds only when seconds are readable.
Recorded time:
7.14
